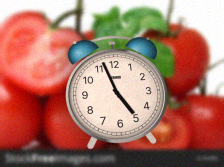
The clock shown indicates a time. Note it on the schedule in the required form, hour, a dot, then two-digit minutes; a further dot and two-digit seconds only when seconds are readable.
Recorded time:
4.57
